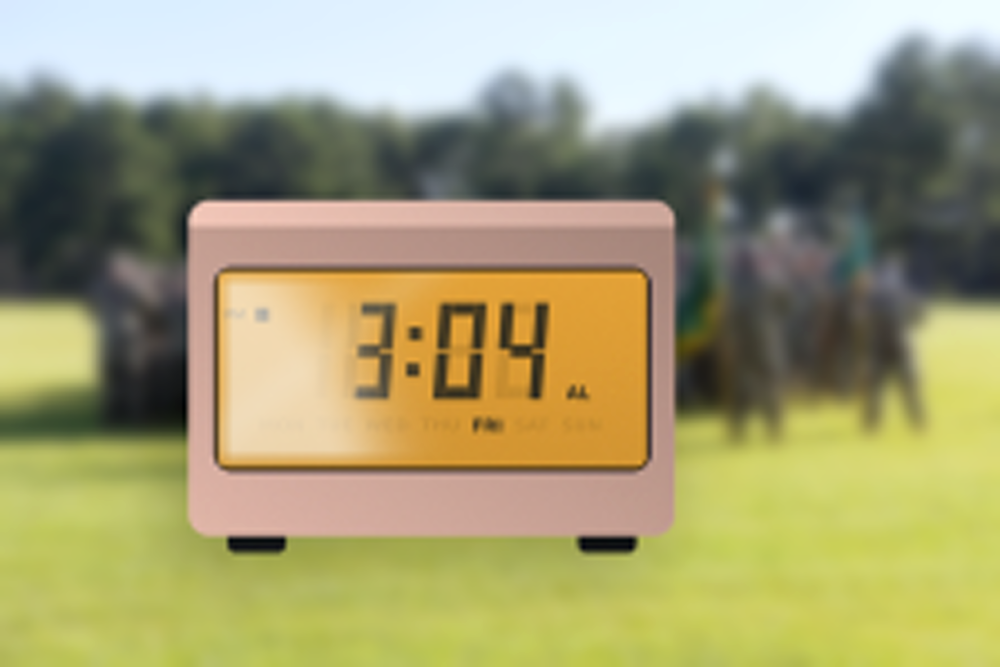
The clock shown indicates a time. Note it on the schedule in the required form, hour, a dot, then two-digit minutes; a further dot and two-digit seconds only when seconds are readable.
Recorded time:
3.04
